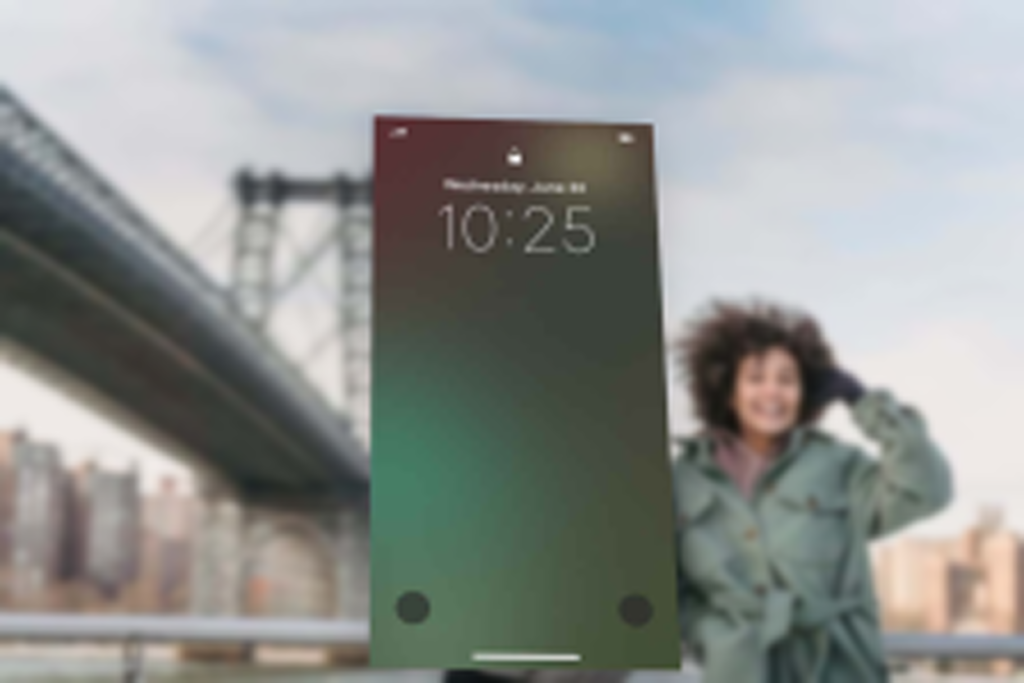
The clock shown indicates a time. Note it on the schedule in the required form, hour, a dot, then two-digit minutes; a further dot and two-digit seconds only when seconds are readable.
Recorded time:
10.25
